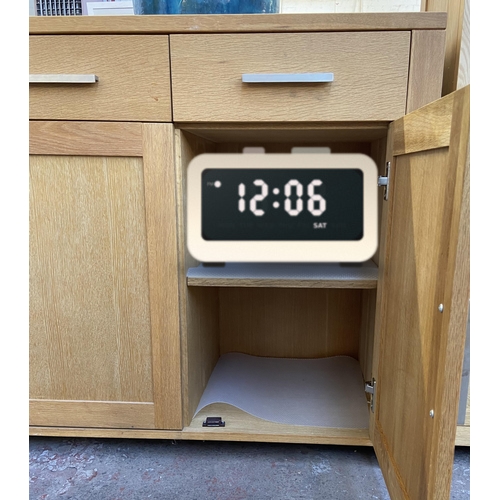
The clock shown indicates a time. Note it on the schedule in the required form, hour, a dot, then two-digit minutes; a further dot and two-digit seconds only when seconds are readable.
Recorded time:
12.06
